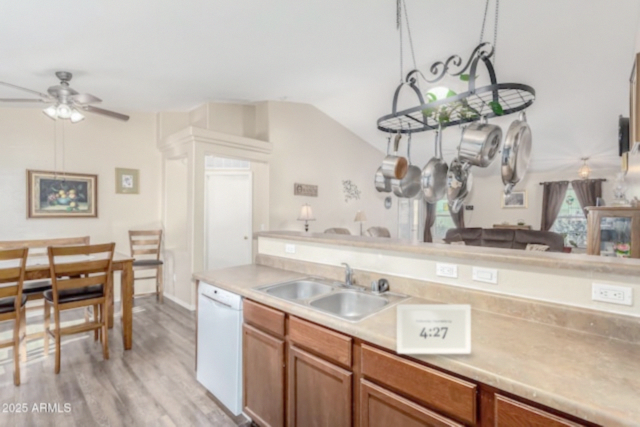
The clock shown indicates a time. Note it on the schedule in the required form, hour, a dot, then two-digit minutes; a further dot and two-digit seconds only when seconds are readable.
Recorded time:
4.27
